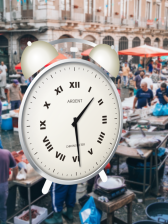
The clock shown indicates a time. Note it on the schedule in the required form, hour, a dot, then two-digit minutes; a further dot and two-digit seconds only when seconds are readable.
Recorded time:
1.29
